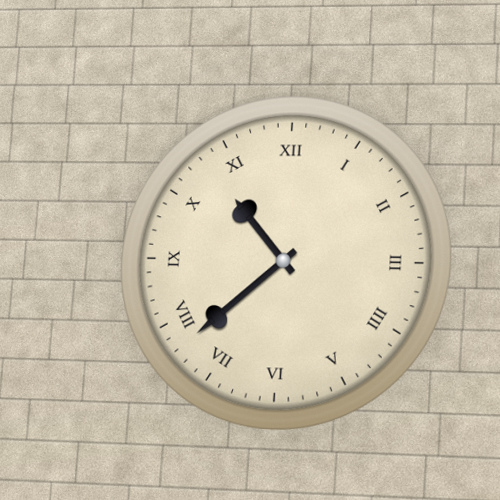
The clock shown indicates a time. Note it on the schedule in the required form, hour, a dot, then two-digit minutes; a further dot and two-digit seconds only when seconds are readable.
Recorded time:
10.38
